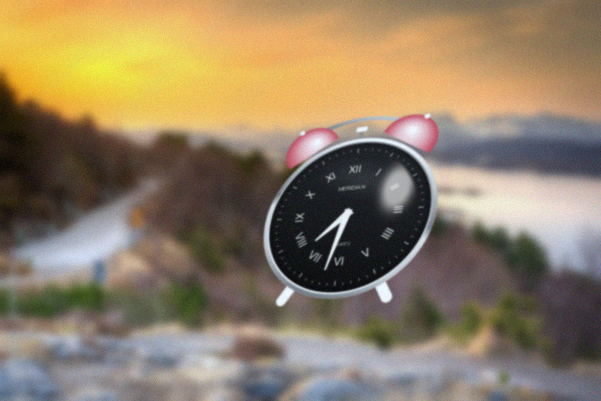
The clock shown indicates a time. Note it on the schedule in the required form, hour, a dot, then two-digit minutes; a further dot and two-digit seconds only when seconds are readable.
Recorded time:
7.32
